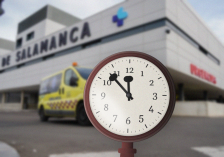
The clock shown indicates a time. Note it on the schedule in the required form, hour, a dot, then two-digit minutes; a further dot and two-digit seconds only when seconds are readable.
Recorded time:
11.53
